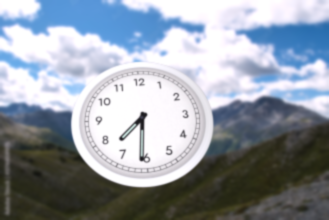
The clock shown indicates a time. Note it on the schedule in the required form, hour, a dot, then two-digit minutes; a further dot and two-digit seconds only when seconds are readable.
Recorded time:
7.31
